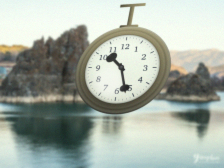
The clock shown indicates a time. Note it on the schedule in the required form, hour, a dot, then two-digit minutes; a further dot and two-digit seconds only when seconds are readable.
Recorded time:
10.27
